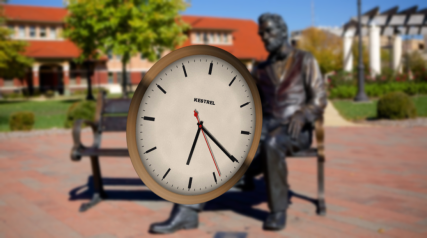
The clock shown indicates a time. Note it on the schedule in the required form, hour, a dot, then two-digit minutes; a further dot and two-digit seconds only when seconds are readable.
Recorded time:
6.20.24
